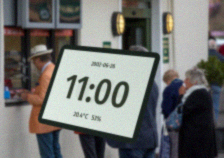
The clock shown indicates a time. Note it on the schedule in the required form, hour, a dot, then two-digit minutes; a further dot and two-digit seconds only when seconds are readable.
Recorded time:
11.00
